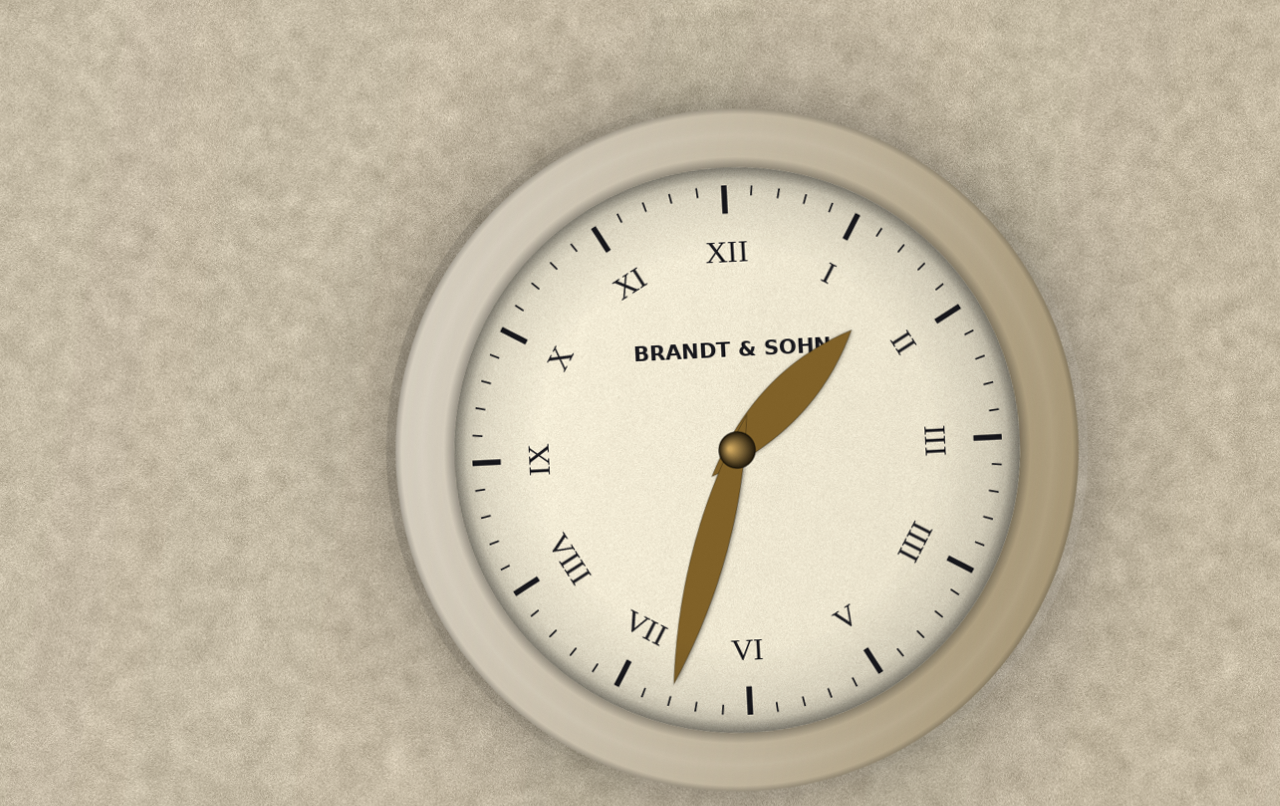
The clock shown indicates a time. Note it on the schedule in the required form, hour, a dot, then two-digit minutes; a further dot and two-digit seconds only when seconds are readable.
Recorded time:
1.33
